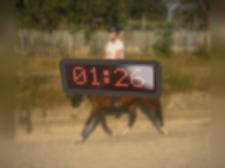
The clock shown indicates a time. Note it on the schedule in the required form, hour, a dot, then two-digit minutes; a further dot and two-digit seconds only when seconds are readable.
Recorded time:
1.26
